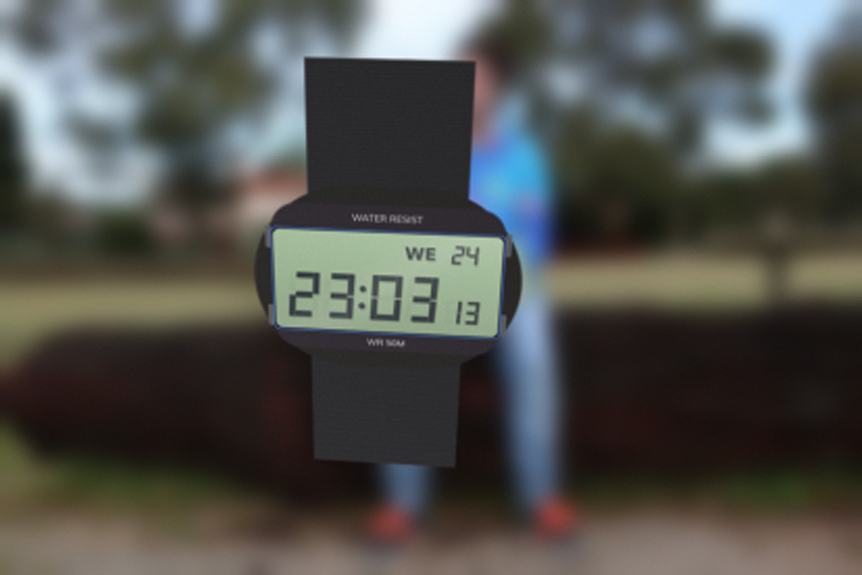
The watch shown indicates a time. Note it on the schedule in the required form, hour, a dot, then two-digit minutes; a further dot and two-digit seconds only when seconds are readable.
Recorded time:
23.03.13
